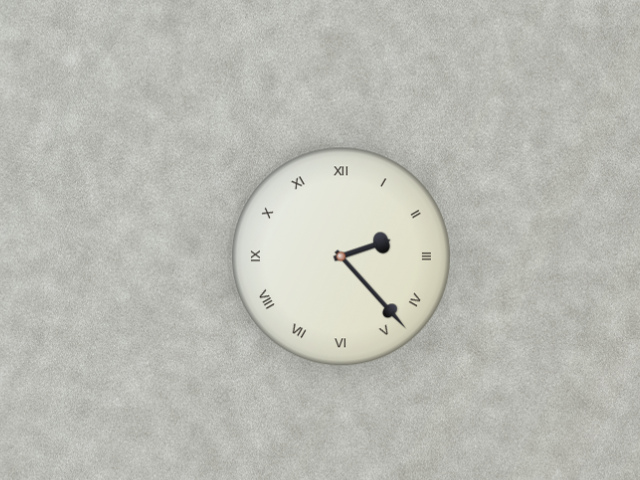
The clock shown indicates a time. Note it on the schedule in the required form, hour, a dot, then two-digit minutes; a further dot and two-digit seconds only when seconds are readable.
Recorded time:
2.23
